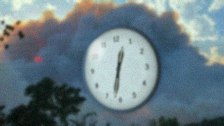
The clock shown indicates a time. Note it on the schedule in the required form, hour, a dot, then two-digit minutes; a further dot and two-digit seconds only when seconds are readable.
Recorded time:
12.32
